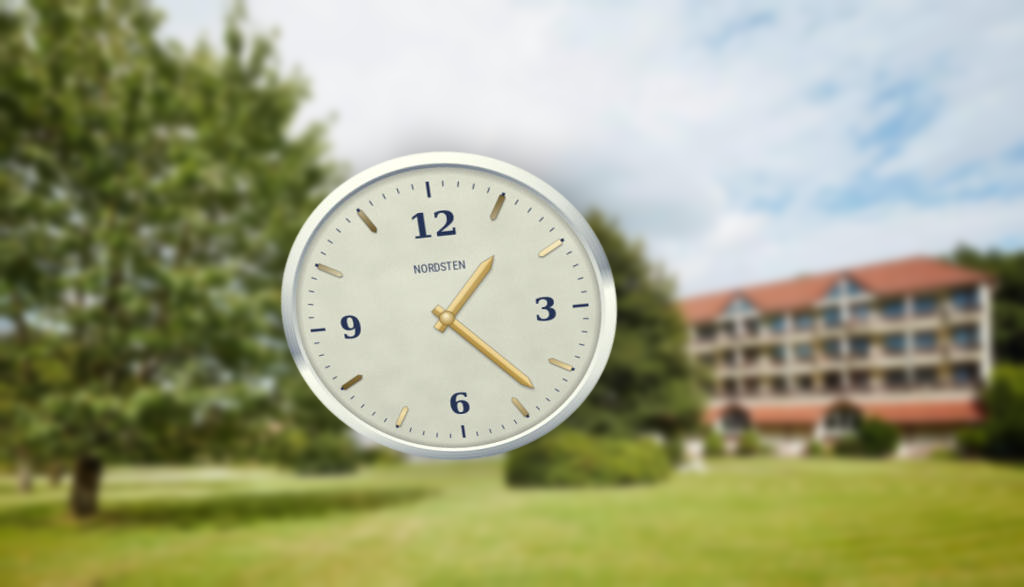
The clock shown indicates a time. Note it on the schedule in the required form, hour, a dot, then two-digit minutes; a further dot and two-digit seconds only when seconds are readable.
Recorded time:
1.23
